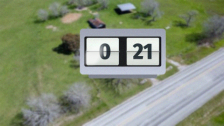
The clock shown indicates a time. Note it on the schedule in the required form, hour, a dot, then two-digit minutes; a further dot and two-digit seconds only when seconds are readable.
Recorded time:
0.21
